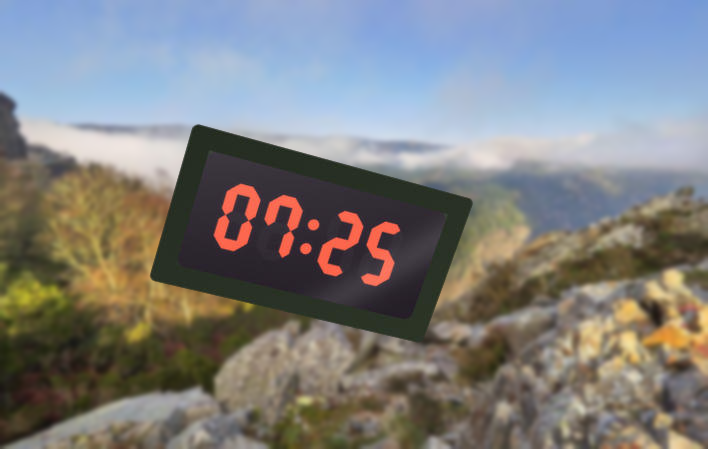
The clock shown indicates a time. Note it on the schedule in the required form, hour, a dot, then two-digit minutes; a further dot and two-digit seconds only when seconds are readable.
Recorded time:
7.25
